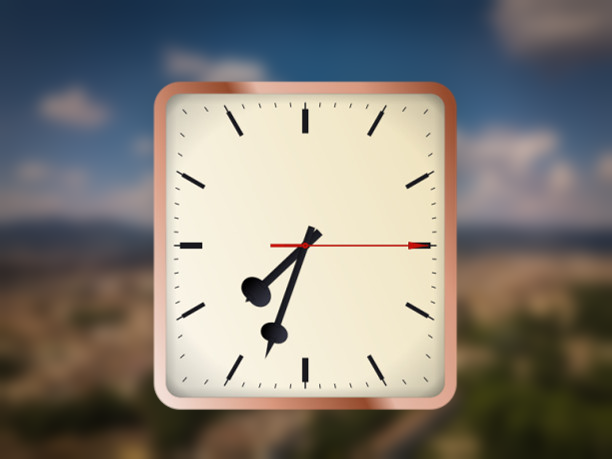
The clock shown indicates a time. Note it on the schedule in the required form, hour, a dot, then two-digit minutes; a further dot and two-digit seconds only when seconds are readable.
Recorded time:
7.33.15
